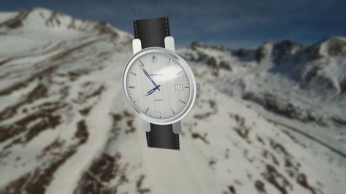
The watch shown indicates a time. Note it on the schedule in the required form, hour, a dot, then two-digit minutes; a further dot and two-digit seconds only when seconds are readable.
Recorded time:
7.54
